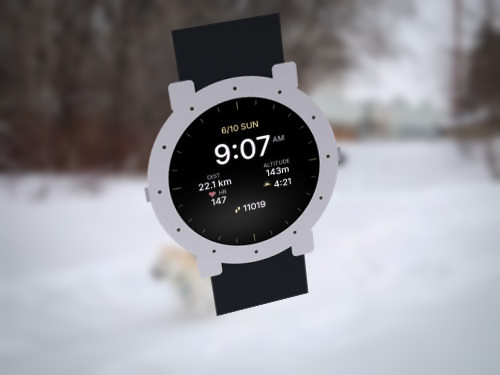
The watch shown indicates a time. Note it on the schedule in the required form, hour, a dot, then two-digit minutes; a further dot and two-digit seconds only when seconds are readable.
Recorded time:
9.07
